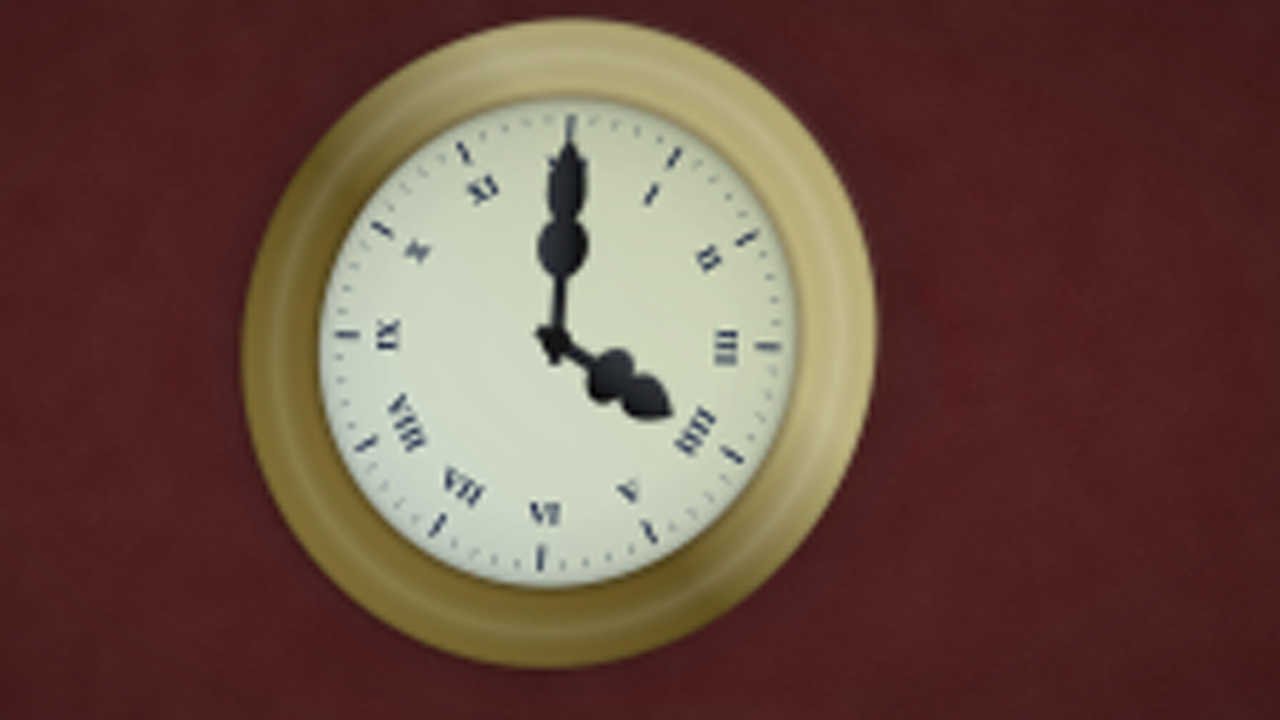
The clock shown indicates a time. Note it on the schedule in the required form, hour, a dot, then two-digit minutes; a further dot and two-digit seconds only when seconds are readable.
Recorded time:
4.00
